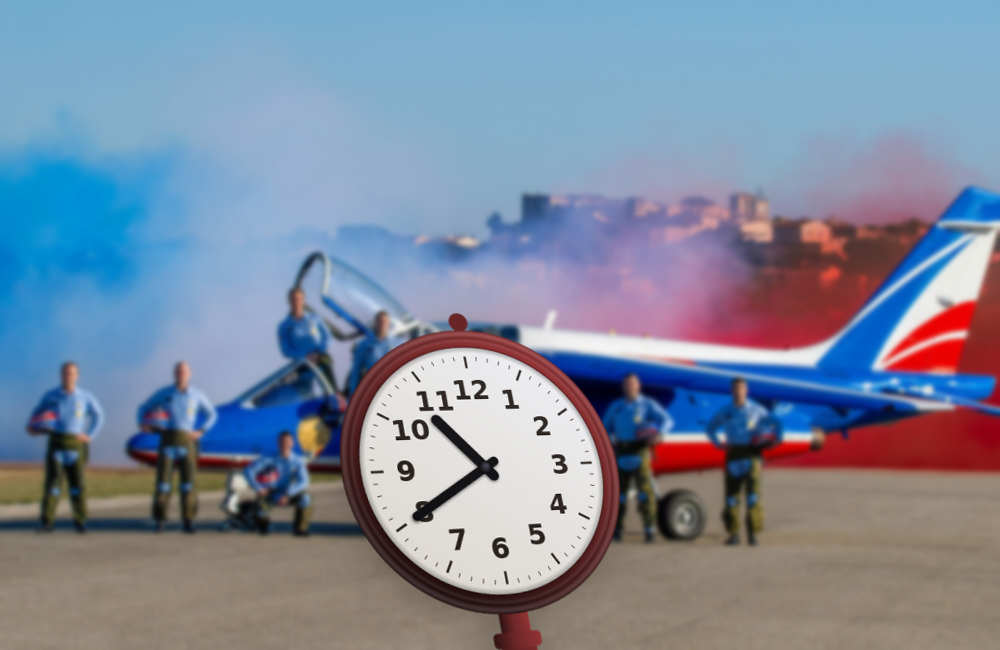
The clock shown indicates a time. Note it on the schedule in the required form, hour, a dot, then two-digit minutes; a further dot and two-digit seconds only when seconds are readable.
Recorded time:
10.40
